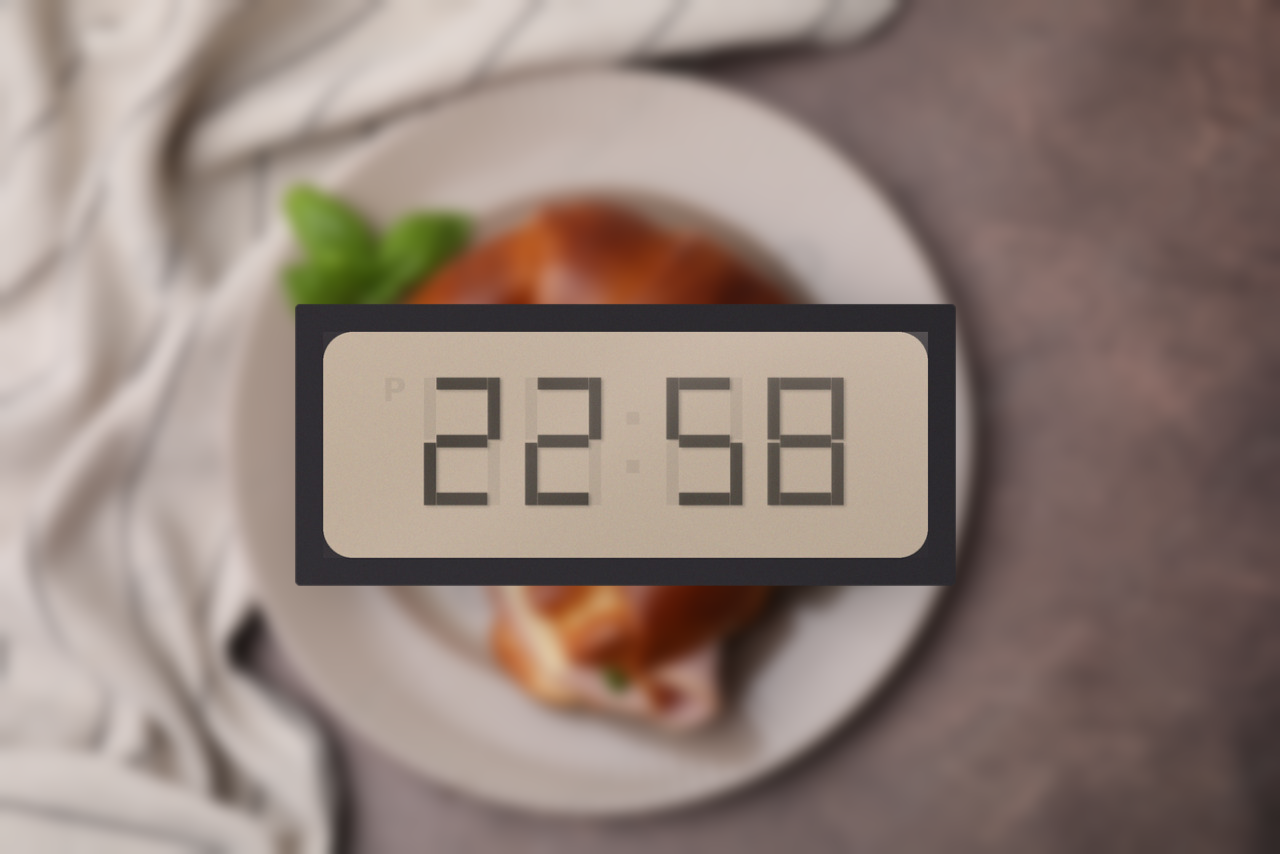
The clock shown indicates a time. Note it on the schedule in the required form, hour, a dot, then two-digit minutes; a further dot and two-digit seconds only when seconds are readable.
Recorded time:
22.58
